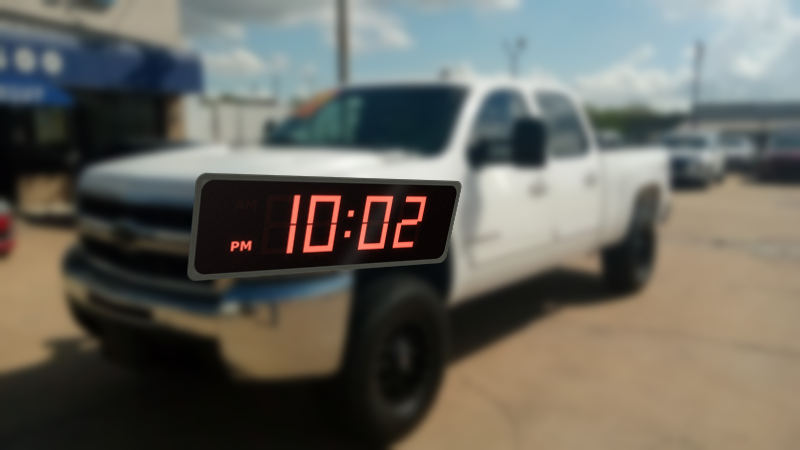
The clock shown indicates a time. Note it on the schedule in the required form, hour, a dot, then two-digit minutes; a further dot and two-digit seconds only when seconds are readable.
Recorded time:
10.02
